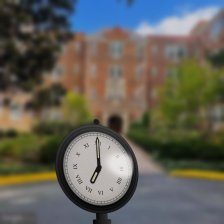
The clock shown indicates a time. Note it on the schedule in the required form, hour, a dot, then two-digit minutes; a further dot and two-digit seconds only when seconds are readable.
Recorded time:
7.00
